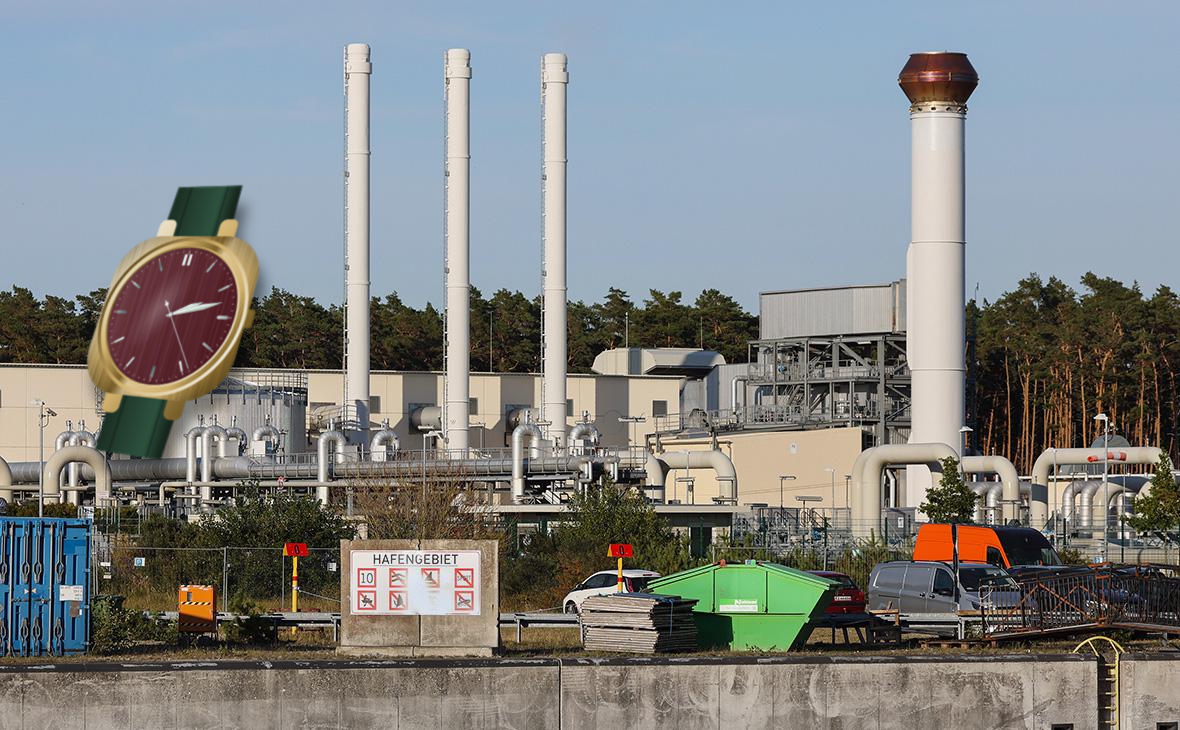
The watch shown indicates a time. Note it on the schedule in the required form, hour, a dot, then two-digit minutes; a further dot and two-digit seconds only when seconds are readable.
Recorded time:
2.12.24
